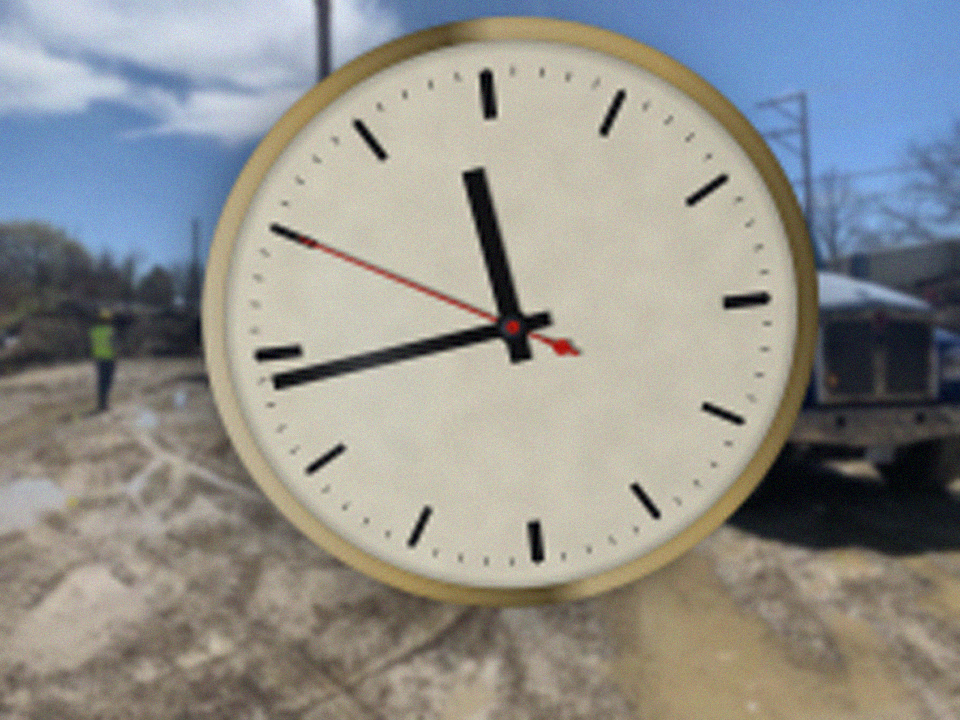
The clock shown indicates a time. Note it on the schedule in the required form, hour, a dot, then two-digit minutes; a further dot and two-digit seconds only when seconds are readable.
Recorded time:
11.43.50
